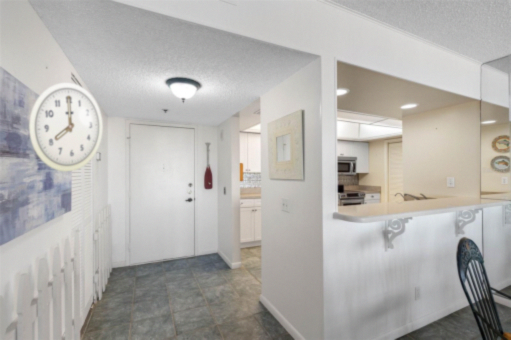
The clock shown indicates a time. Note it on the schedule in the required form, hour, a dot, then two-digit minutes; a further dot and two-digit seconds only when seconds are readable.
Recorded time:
8.00
